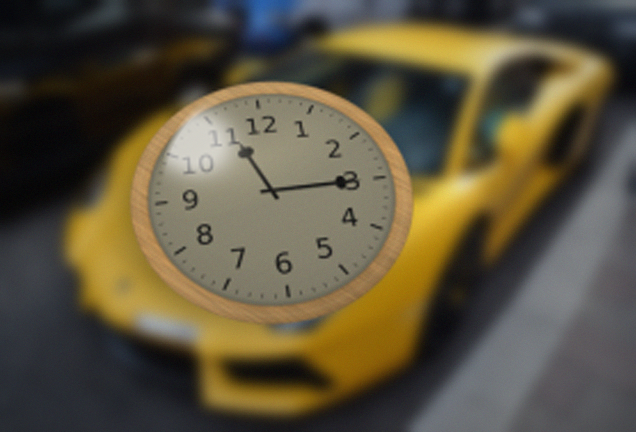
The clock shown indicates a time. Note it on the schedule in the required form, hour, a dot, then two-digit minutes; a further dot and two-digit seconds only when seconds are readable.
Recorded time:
11.15
